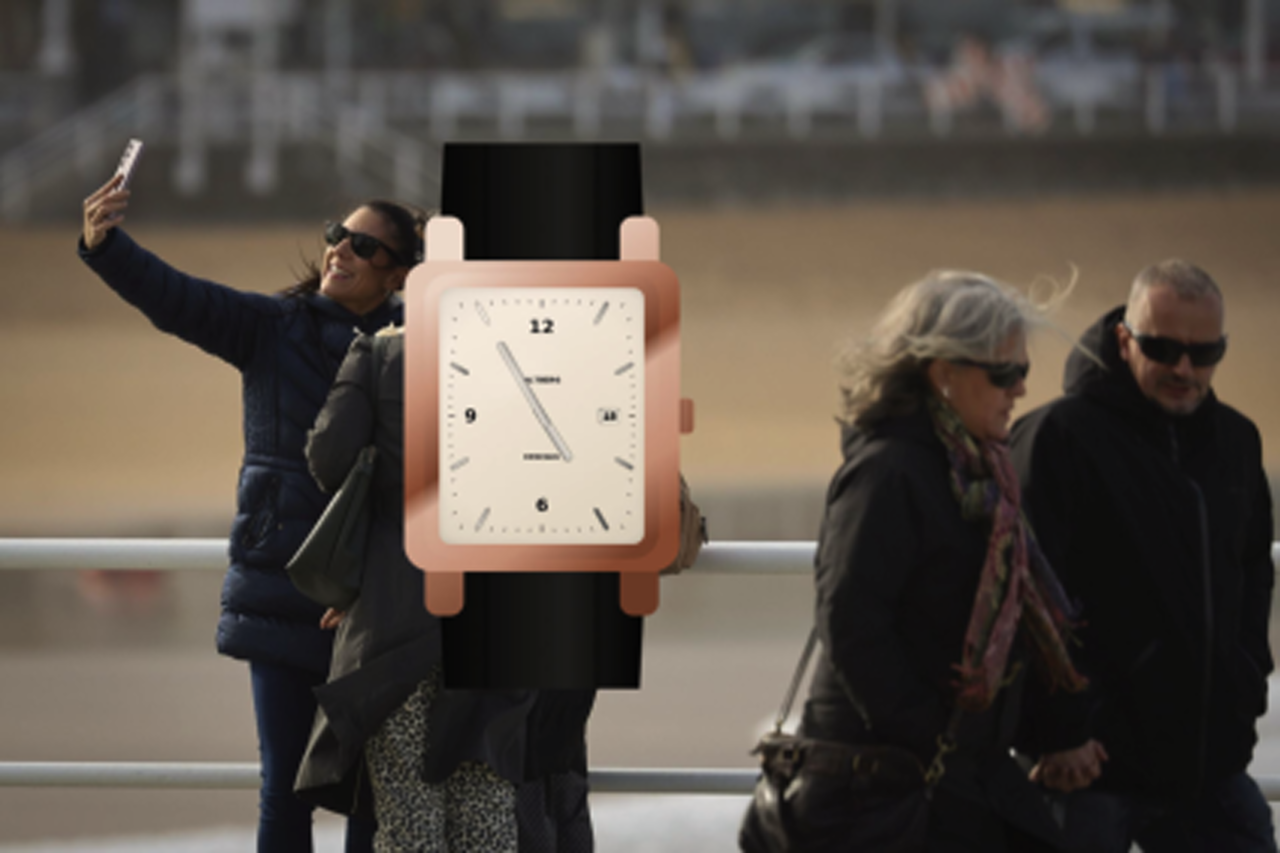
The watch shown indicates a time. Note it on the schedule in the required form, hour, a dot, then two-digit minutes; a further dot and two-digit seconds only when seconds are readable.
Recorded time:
4.55
